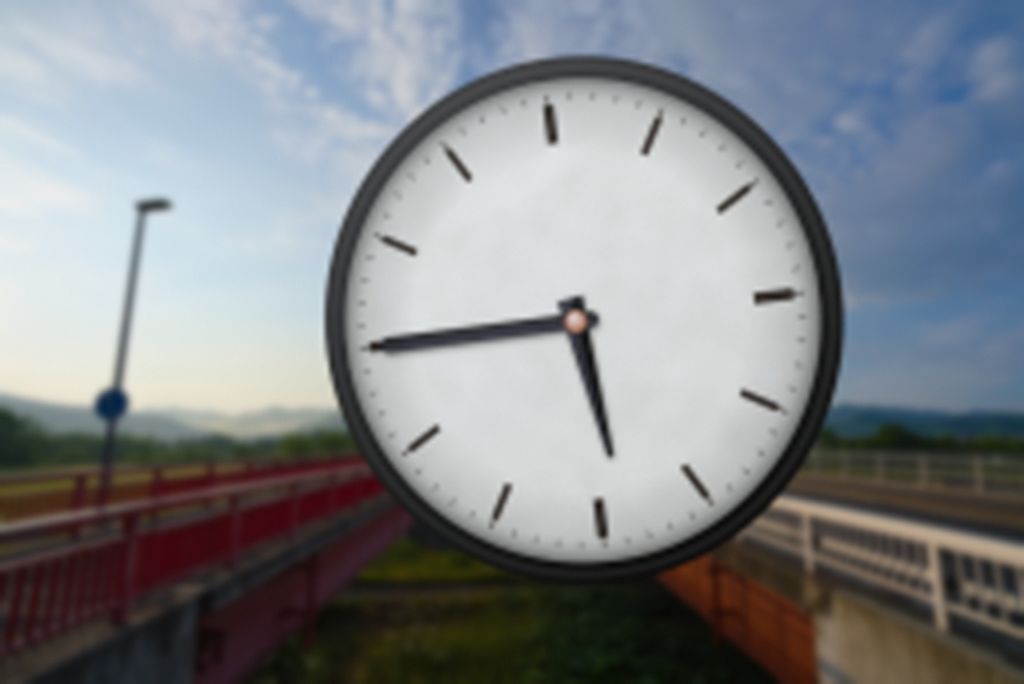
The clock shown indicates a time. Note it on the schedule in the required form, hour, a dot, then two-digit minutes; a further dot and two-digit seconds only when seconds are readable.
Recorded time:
5.45
